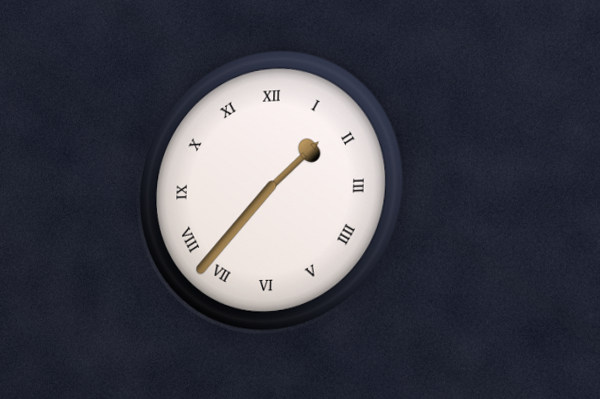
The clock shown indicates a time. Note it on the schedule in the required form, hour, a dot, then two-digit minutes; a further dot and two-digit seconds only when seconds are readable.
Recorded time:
1.37
